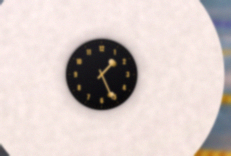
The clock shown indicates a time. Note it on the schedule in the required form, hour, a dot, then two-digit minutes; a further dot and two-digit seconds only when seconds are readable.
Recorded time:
1.26
